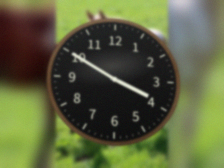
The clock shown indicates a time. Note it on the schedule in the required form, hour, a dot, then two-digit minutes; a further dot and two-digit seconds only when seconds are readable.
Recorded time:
3.50
